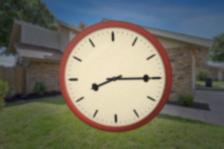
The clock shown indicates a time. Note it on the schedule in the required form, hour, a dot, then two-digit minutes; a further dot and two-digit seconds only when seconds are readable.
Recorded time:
8.15
